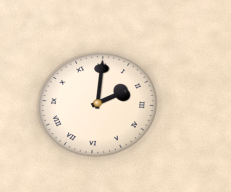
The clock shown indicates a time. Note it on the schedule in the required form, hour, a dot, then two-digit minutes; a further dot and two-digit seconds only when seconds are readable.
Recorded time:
2.00
